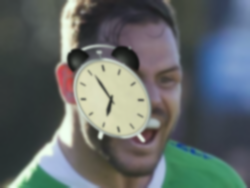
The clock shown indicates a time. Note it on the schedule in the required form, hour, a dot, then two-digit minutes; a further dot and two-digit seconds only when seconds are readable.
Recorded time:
6.56
